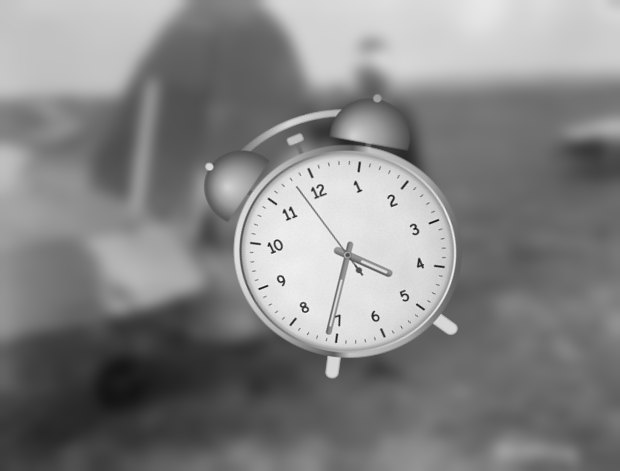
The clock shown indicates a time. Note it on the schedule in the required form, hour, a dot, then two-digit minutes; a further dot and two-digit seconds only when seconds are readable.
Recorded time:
4.35.58
